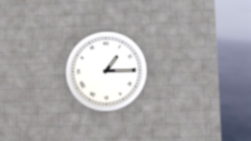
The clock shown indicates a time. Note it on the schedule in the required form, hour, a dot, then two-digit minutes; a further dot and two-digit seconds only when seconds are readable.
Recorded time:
1.15
